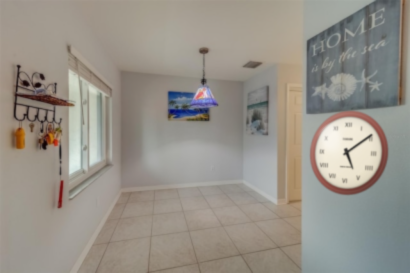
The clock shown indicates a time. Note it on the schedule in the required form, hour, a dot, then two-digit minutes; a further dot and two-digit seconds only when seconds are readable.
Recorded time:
5.09
